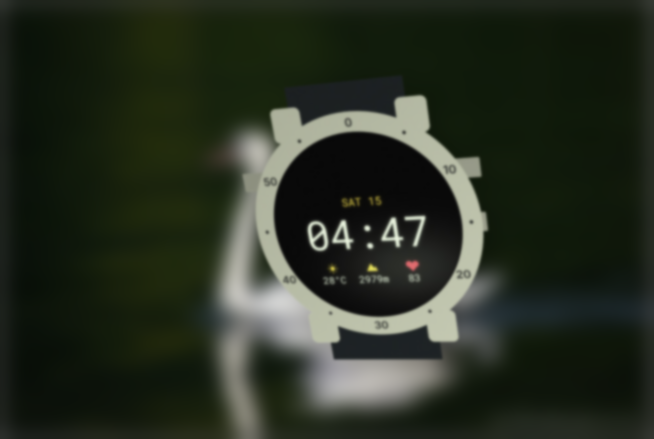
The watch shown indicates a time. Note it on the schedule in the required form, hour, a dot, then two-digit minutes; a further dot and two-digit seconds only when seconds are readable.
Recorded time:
4.47
